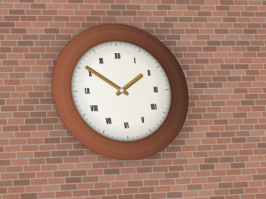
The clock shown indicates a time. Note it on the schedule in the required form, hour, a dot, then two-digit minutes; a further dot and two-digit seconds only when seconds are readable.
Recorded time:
1.51
